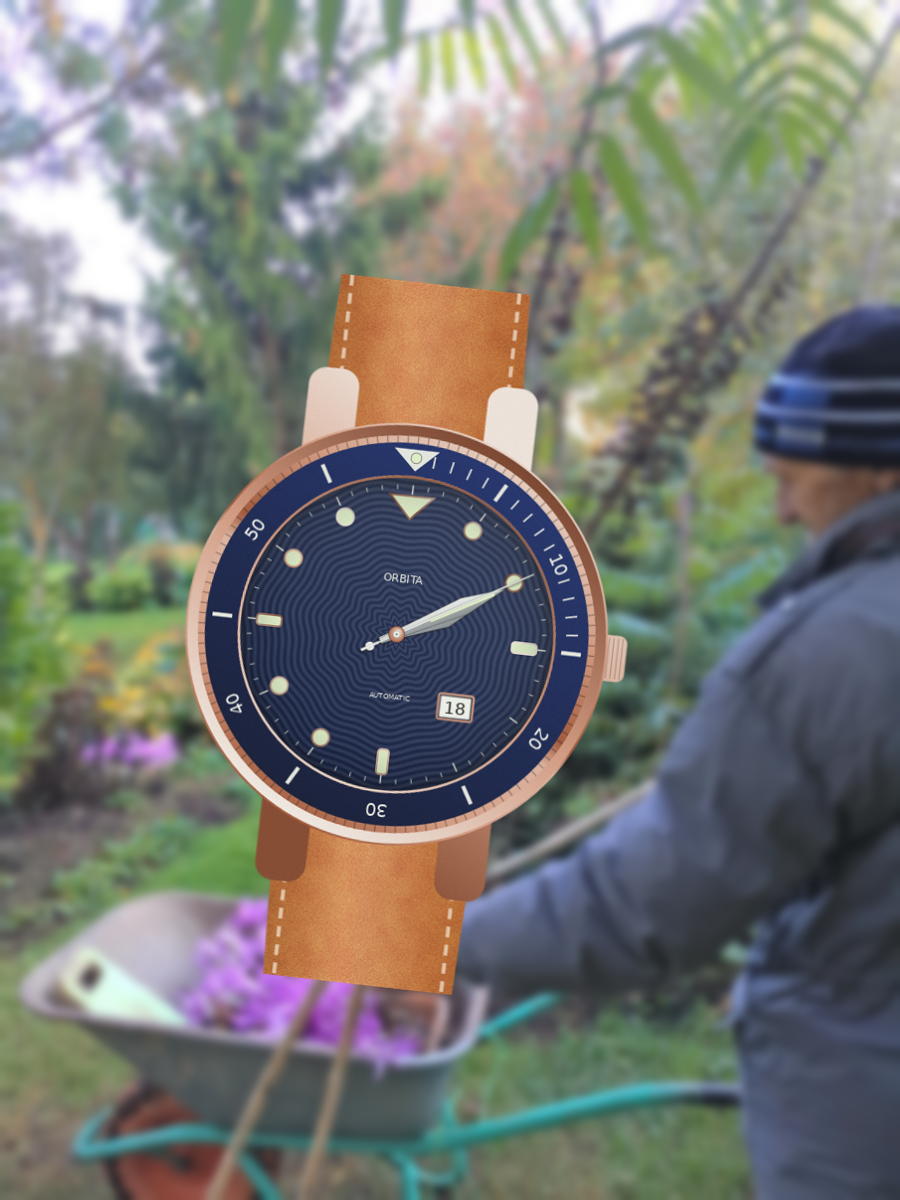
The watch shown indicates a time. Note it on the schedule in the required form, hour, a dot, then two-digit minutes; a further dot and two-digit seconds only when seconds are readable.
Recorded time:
2.10.10
